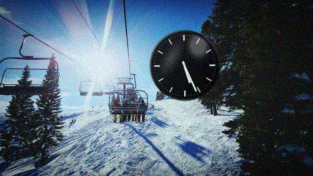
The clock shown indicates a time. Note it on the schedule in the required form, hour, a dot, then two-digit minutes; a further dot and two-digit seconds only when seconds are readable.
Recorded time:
5.26
